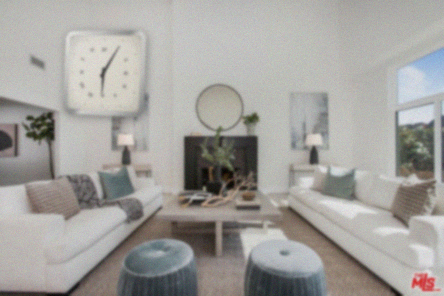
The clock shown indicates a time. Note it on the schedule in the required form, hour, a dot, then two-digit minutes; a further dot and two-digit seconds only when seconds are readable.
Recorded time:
6.05
